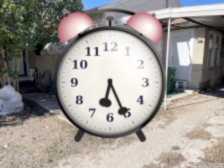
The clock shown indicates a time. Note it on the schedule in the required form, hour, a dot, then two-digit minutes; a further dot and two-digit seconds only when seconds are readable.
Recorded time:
6.26
